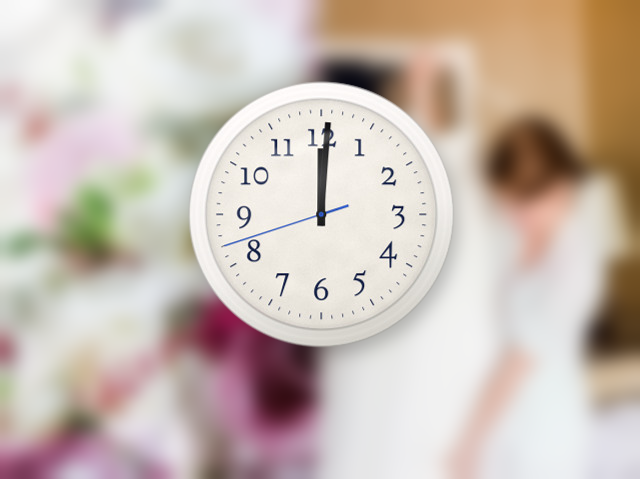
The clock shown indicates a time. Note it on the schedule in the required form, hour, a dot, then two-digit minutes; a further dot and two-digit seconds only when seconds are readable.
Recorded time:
12.00.42
